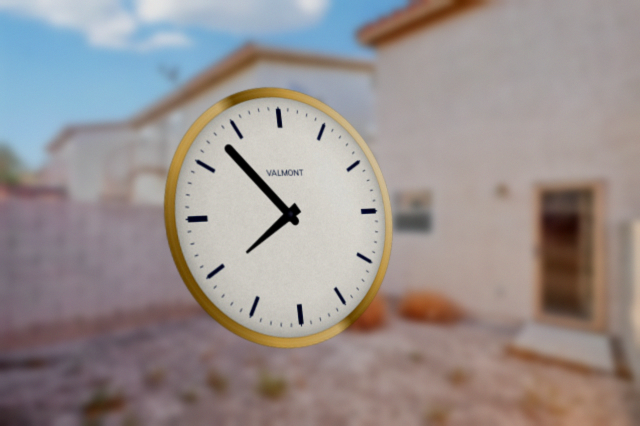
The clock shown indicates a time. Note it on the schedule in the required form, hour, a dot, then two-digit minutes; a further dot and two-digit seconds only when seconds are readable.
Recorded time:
7.53
